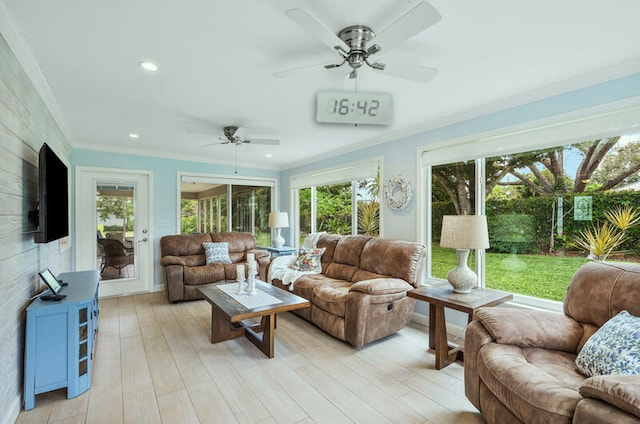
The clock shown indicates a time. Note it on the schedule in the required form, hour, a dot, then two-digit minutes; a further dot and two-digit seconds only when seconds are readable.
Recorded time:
16.42
